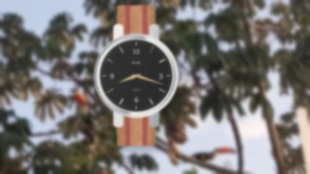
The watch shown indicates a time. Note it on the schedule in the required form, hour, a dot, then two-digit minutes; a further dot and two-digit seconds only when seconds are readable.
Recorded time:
8.18
